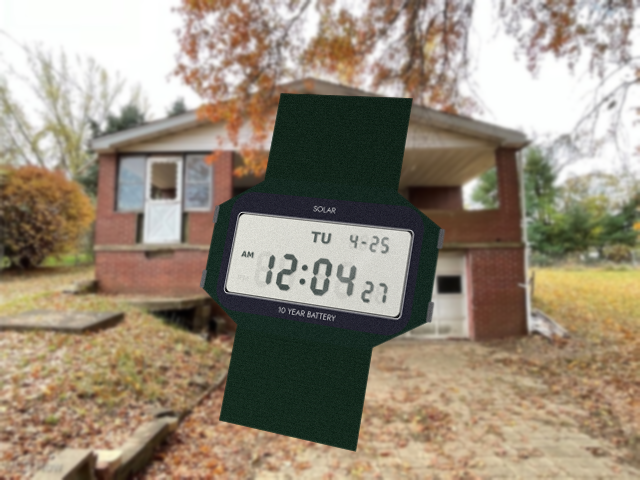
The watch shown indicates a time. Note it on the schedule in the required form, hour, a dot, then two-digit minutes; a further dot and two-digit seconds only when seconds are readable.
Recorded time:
12.04.27
